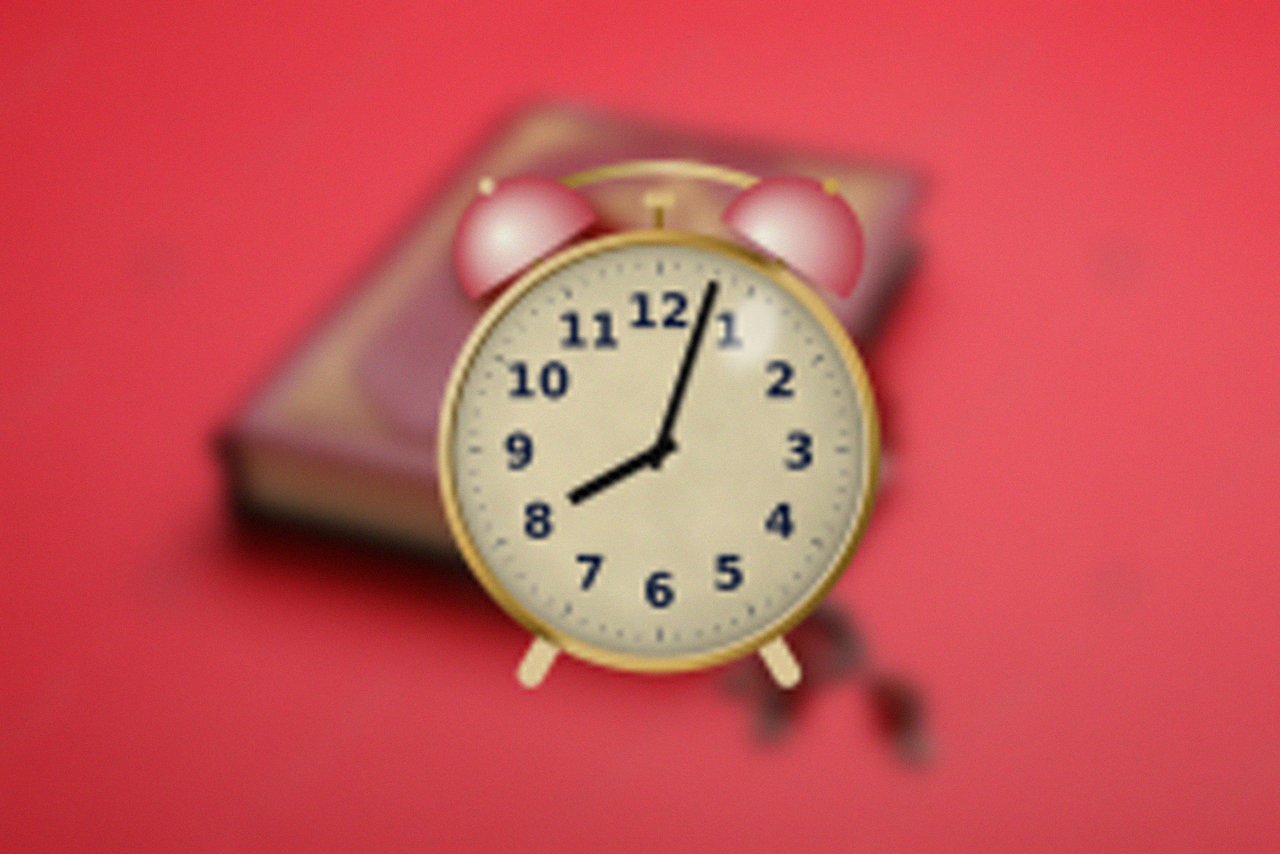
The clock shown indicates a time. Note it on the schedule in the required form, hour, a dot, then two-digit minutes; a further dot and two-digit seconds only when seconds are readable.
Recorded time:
8.03
